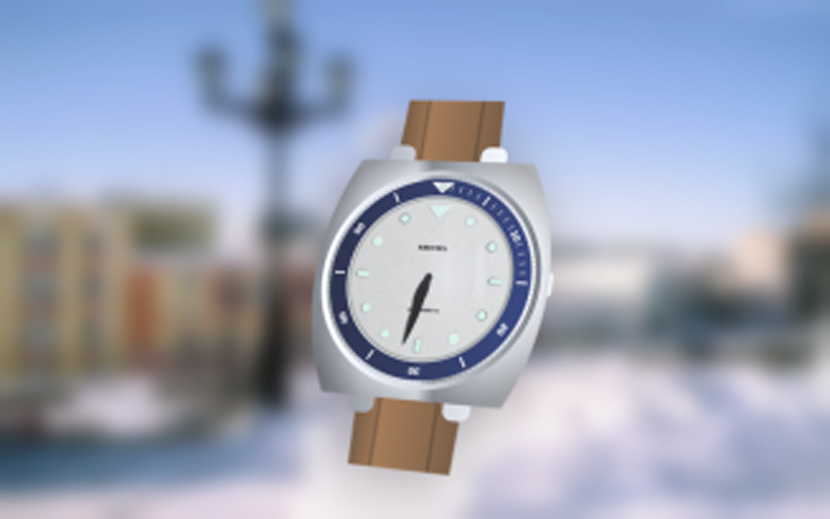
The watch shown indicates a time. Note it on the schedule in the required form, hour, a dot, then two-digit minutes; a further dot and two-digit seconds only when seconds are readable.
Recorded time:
6.32
